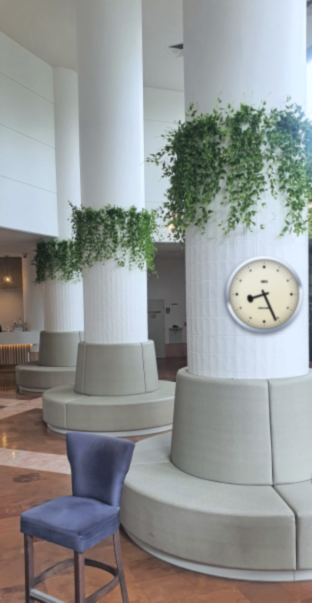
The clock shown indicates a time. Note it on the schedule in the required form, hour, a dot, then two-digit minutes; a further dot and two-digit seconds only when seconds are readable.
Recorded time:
8.26
